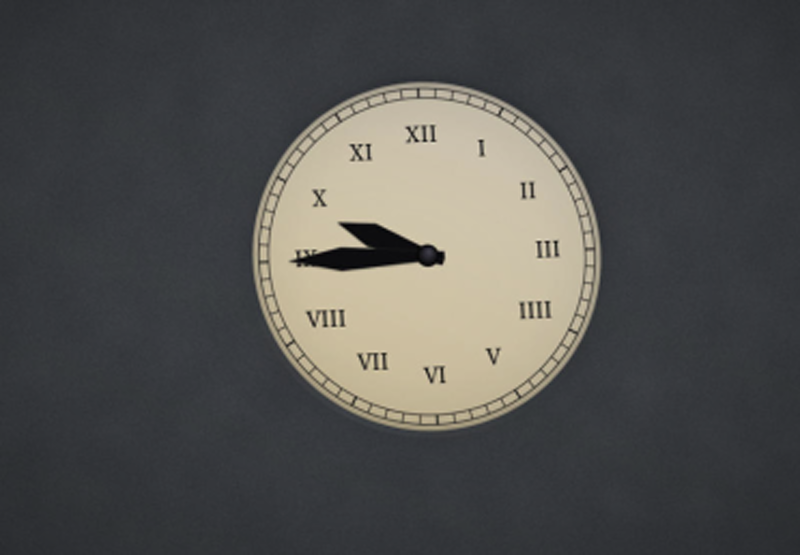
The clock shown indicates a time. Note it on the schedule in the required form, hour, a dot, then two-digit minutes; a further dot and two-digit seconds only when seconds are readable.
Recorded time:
9.45
